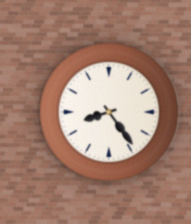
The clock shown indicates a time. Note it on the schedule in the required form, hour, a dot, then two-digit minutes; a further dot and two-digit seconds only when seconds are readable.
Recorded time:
8.24
